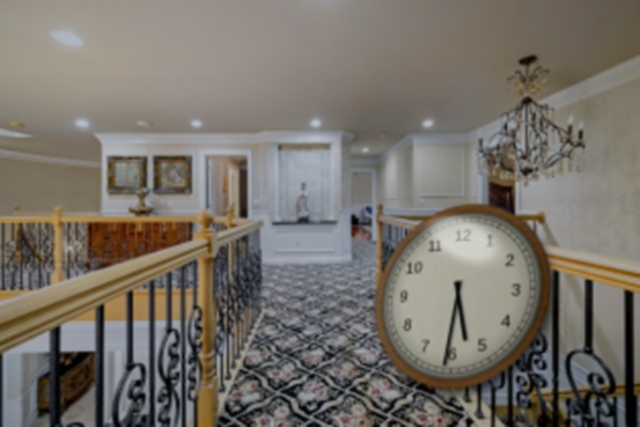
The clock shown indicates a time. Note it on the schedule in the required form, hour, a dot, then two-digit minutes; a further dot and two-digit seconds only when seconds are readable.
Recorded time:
5.31
